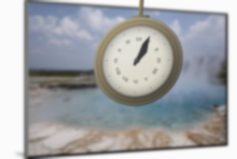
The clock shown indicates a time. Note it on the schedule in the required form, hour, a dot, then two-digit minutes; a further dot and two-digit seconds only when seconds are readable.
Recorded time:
1.04
